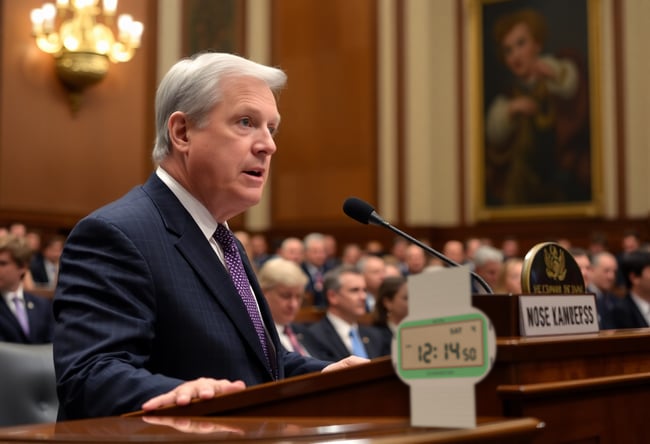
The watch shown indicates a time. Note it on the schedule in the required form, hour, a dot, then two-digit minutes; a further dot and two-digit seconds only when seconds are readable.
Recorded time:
12.14
